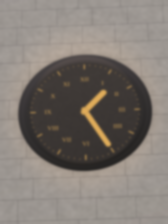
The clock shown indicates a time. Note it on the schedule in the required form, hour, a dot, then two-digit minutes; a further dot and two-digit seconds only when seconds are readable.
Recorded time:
1.25
